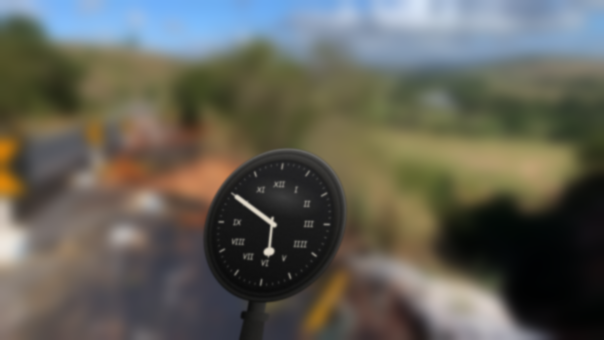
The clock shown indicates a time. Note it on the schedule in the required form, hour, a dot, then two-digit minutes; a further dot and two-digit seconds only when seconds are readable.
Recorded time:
5.50
